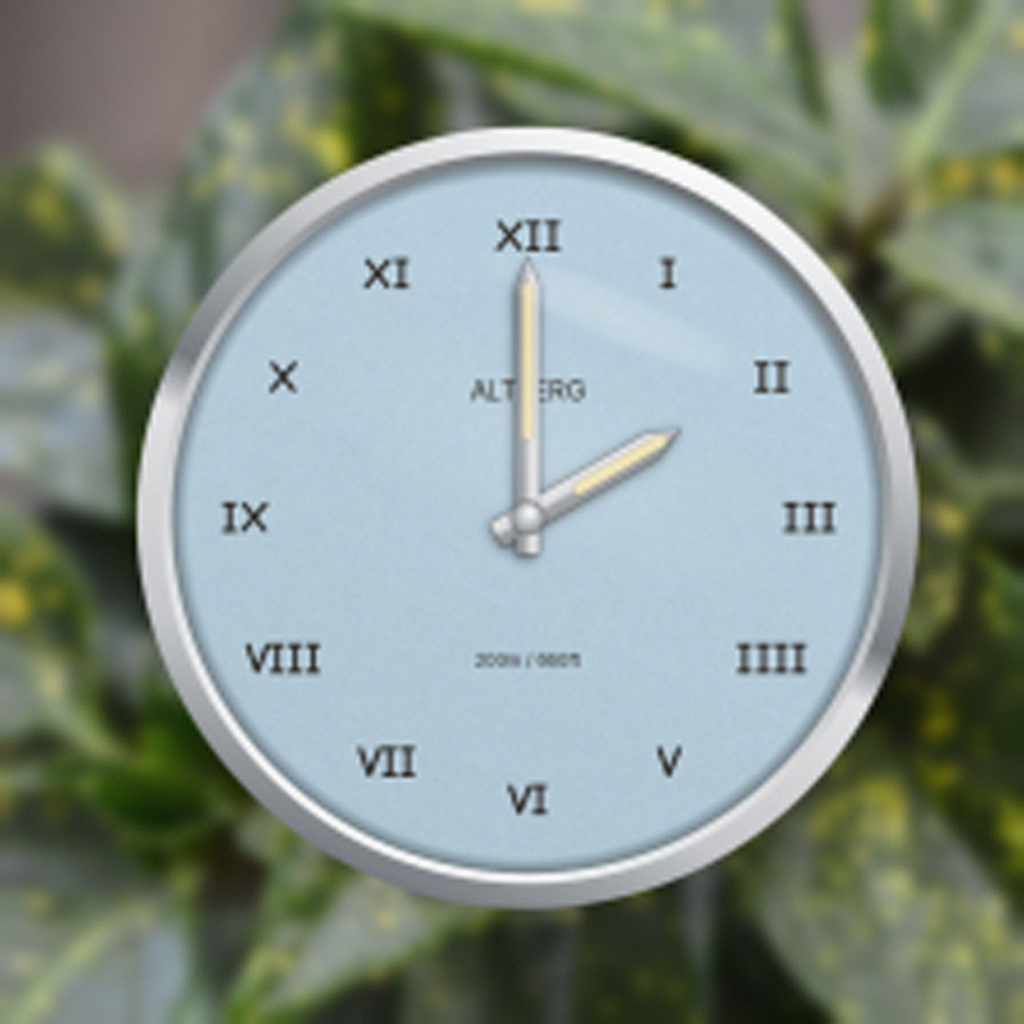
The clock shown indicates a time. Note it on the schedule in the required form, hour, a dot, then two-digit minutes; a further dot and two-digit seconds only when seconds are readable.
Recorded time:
2.00
